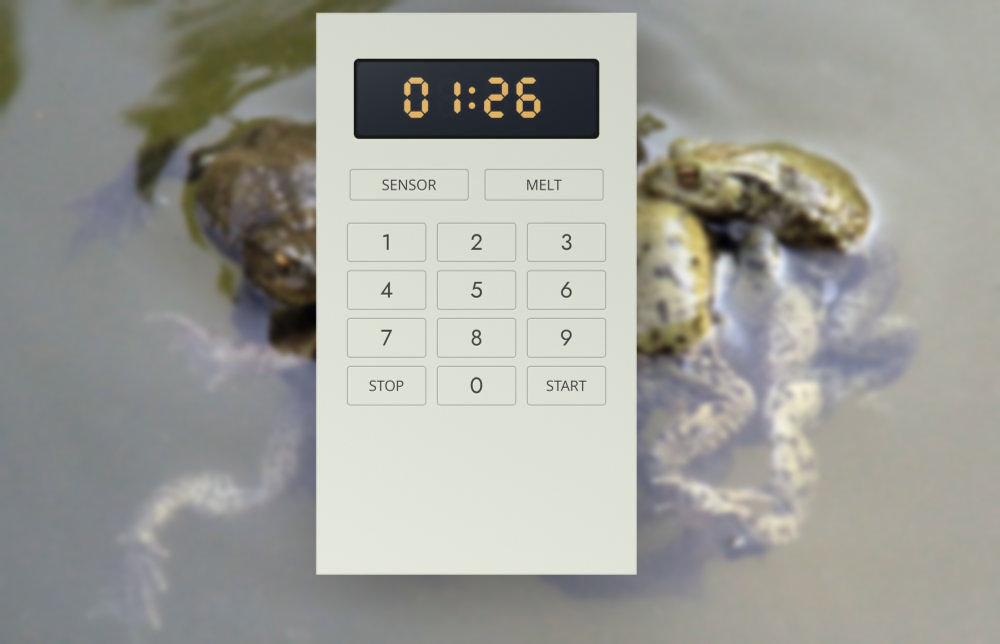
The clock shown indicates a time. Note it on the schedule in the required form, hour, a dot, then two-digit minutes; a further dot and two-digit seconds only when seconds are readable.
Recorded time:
1.26
